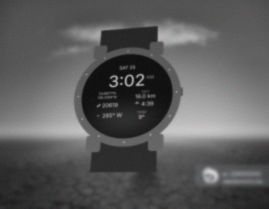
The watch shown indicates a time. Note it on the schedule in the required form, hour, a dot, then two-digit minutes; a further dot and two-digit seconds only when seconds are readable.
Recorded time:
3.02
